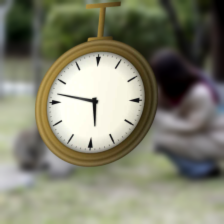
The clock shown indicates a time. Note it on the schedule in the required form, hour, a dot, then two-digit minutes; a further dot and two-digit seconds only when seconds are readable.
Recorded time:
5.47
